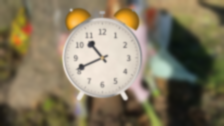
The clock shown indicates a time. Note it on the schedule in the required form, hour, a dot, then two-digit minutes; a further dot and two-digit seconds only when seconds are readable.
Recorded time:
10.41
